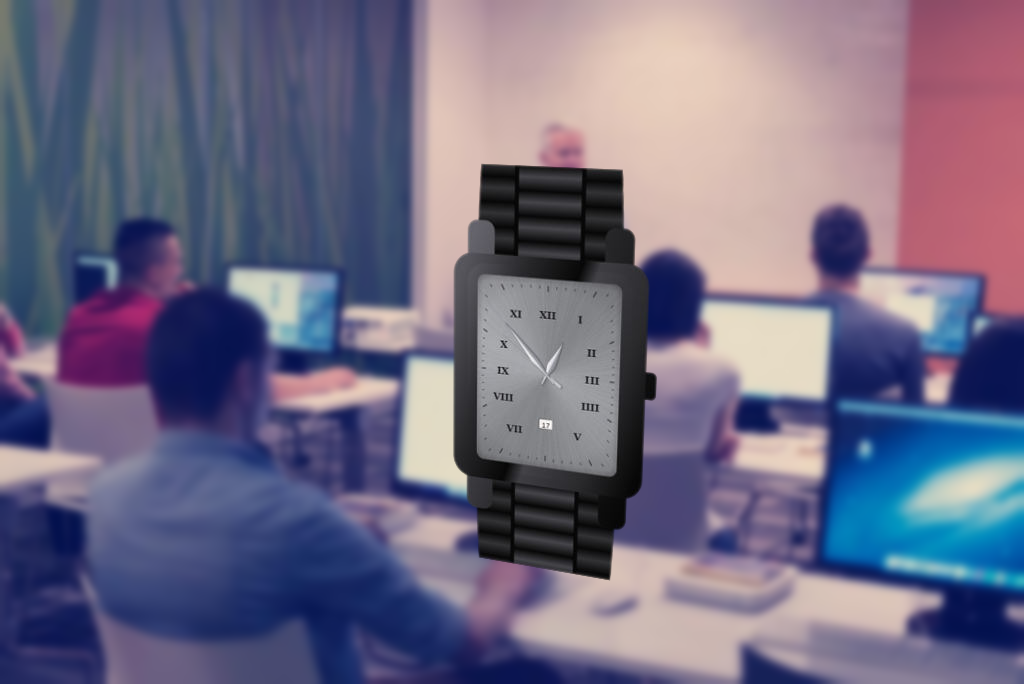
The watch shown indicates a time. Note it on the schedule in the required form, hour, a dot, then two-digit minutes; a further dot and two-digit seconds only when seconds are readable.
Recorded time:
12.52.51
